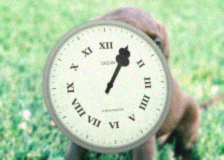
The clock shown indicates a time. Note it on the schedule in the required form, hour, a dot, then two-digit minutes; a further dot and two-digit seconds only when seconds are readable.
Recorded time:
1.05
